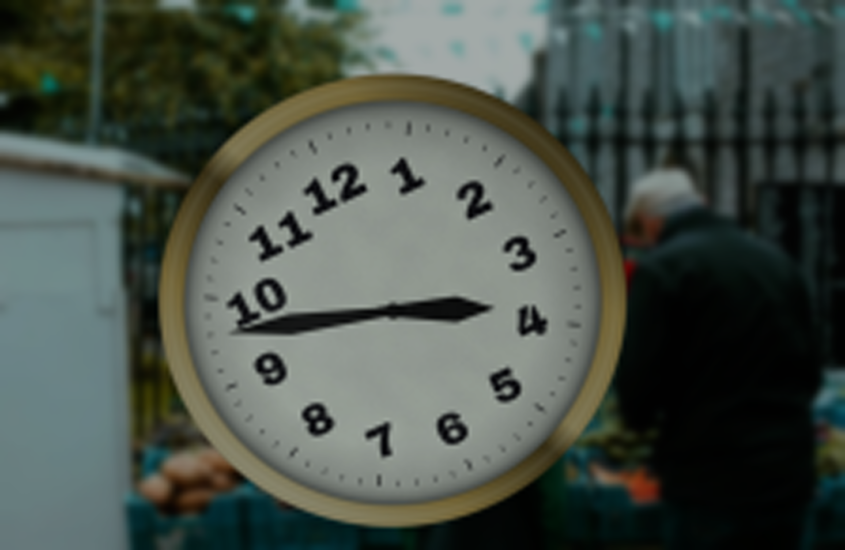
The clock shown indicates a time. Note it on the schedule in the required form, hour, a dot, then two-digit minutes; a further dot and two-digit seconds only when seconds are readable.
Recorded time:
3.48
